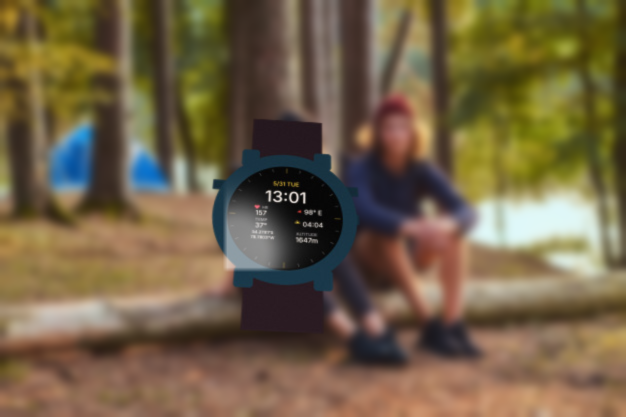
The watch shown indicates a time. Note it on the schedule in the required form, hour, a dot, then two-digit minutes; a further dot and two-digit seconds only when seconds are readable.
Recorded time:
13.01
